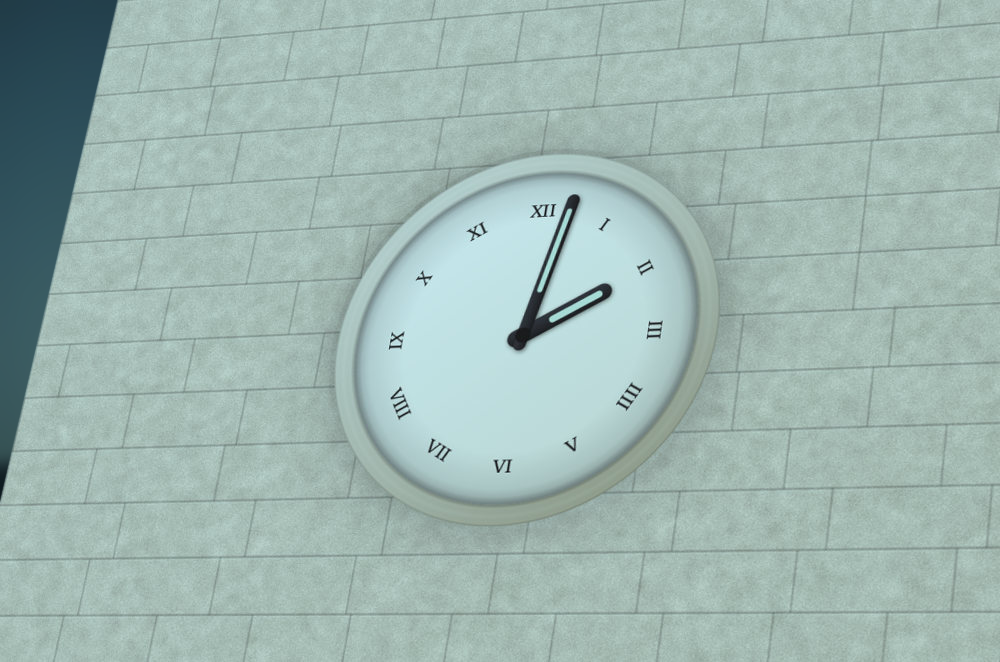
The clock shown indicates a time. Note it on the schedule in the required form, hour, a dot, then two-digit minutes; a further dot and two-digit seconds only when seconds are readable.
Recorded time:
2.02
